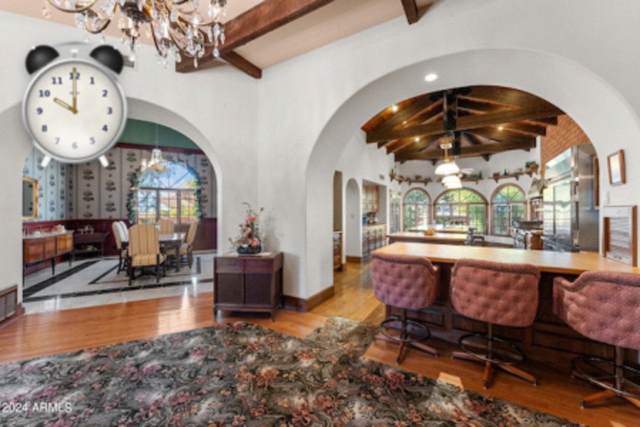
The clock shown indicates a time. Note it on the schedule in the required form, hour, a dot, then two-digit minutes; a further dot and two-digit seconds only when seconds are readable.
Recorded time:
10.00
